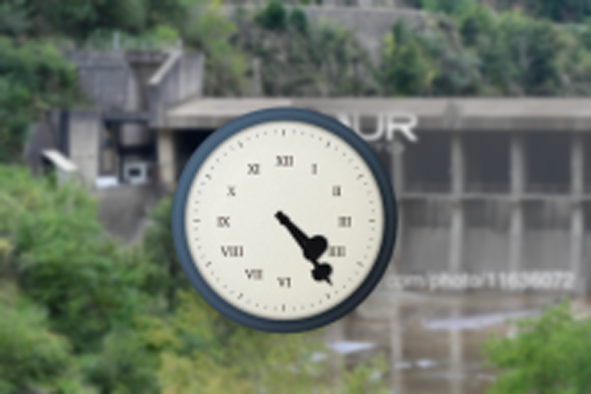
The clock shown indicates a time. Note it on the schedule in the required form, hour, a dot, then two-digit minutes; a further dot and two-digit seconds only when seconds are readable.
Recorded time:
4.24
